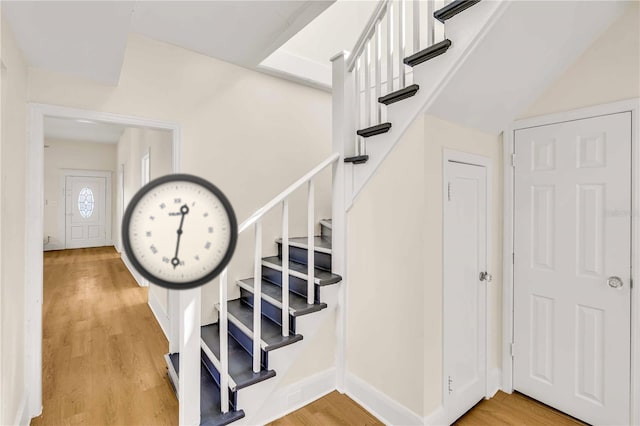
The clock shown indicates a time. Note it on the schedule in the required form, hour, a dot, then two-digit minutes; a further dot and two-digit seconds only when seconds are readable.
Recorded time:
12.32
